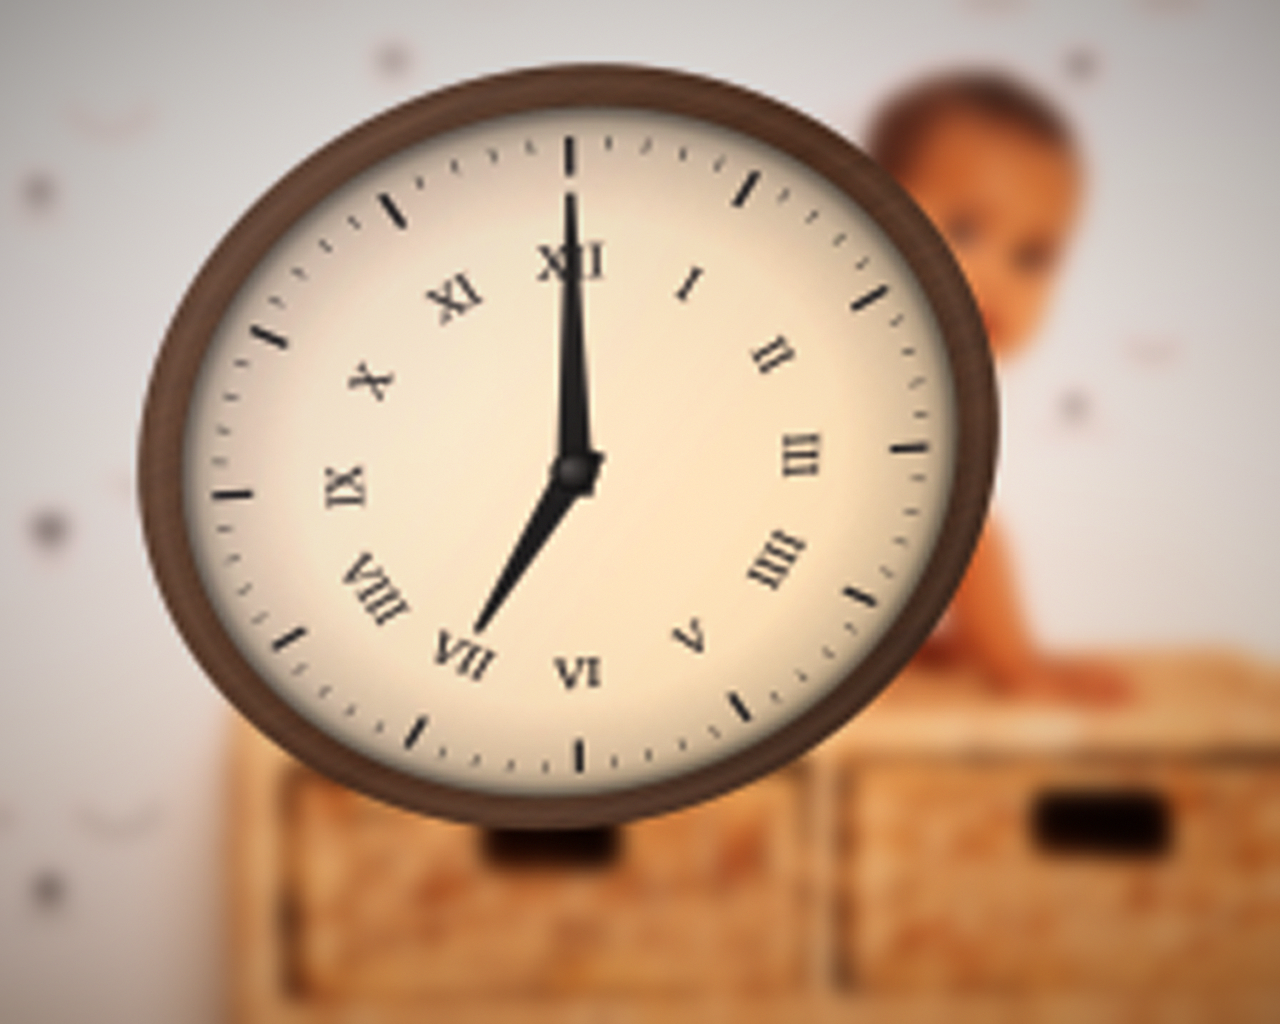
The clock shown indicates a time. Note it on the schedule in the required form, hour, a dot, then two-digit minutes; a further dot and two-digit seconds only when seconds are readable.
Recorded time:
7.00
